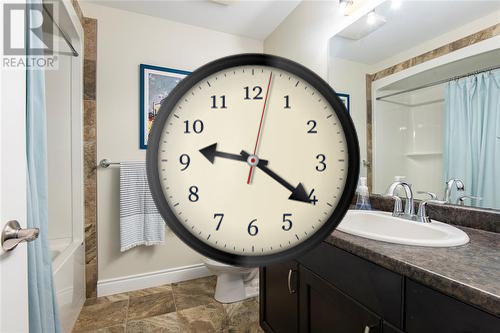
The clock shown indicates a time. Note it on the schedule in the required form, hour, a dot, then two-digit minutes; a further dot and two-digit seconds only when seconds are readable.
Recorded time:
9.21.02
